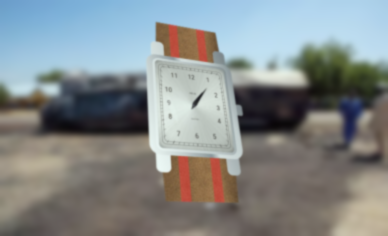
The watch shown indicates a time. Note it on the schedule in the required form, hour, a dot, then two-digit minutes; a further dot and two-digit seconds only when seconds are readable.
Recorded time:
1.06
